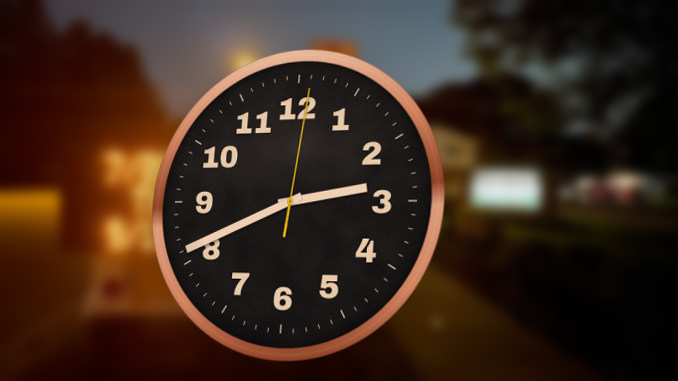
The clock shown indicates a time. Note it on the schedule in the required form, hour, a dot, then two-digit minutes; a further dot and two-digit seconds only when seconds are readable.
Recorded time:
2.41.01
